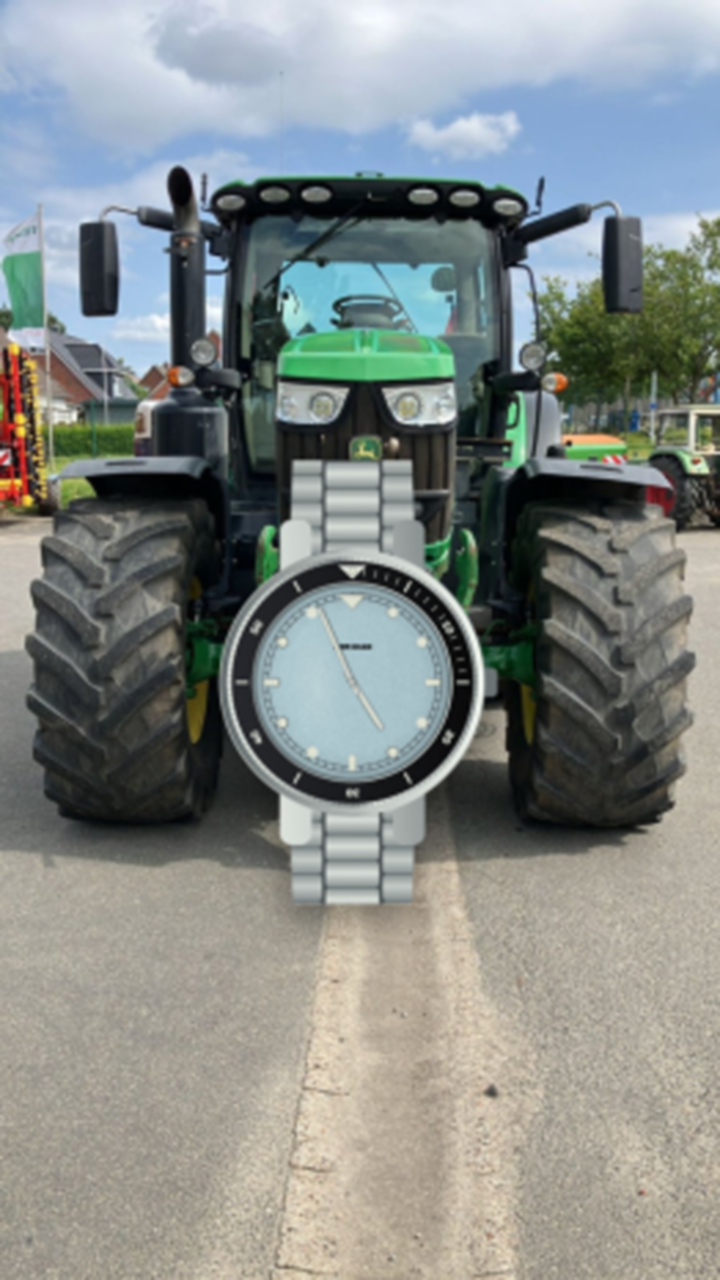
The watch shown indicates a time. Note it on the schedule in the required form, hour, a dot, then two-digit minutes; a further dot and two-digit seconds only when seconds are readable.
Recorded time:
4.56
